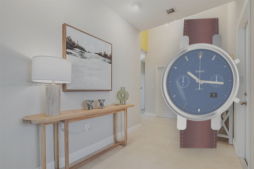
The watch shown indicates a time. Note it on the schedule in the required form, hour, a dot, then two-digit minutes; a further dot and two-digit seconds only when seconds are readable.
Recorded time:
10.16
